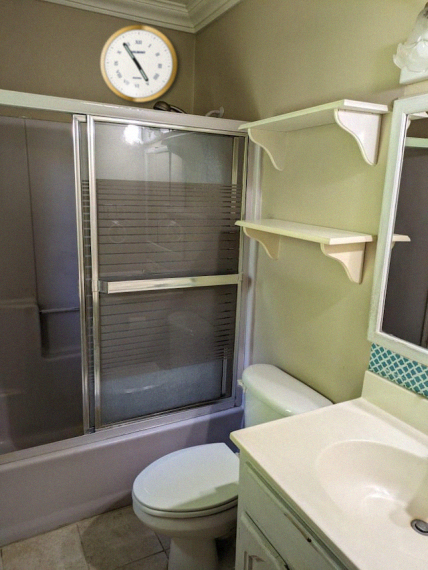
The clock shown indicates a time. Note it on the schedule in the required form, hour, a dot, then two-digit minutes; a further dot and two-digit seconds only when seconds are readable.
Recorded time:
4.54
